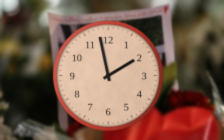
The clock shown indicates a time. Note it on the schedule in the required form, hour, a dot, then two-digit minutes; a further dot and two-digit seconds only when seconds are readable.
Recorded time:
1.58
